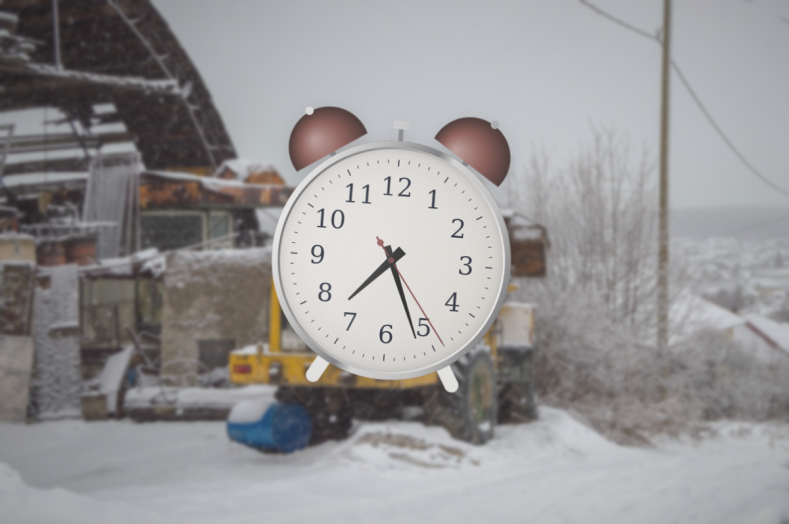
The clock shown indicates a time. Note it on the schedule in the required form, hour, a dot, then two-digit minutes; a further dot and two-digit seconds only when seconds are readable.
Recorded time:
7.26.24
